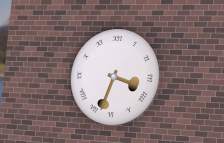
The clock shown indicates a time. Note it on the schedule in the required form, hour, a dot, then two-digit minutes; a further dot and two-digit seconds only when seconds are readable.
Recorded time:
3.33
